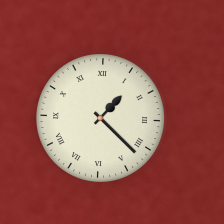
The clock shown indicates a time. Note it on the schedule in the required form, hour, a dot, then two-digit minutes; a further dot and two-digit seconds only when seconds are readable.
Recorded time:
1.22
